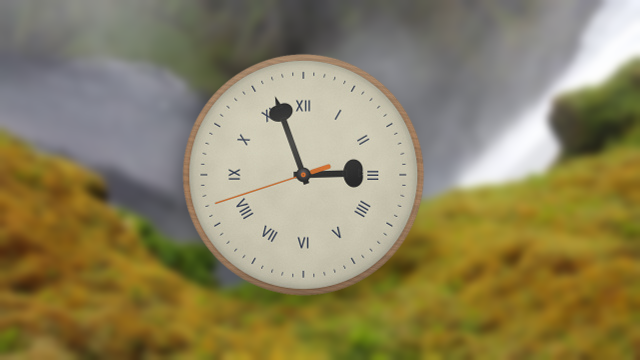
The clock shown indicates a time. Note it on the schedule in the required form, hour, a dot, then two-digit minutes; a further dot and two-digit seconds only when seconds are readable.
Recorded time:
2.56.42
